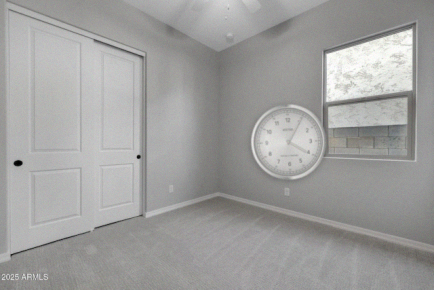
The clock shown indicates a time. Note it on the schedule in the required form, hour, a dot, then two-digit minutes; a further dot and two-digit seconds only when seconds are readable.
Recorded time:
4.05
